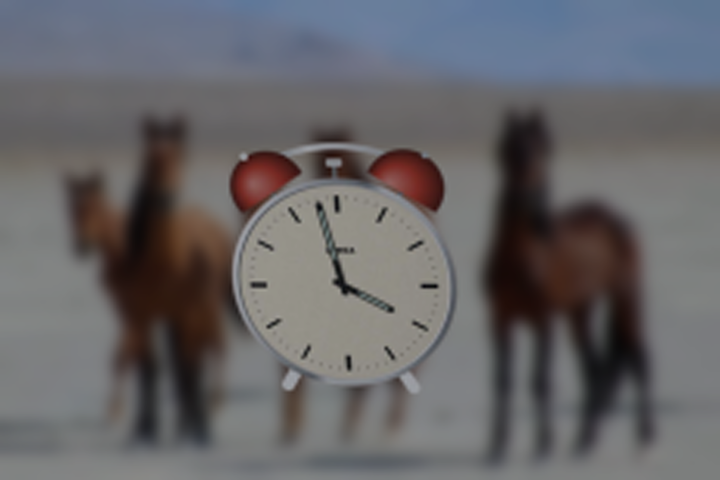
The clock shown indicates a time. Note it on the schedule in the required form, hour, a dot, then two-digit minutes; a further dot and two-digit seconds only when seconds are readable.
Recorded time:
3.58
